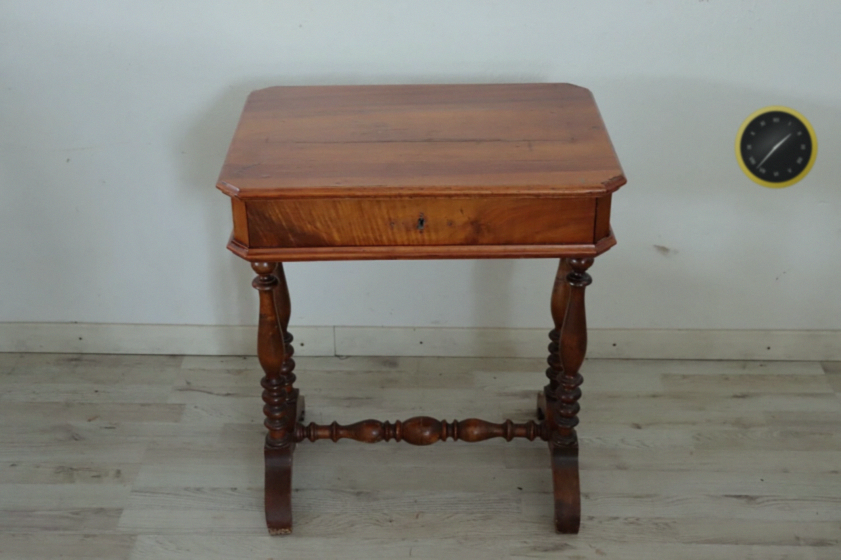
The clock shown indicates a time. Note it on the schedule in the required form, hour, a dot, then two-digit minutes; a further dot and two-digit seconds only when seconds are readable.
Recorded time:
1.37
